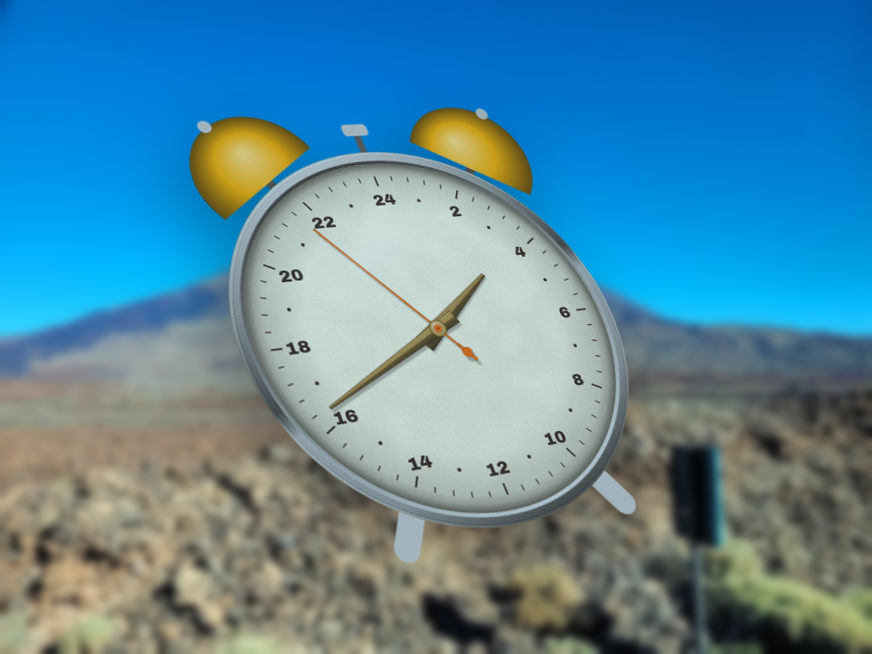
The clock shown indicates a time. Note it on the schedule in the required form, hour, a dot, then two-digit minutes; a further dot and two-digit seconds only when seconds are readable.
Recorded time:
3.40.54
